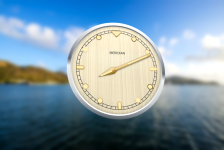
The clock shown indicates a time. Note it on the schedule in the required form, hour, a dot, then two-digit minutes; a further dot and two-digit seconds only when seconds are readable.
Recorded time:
8.11
